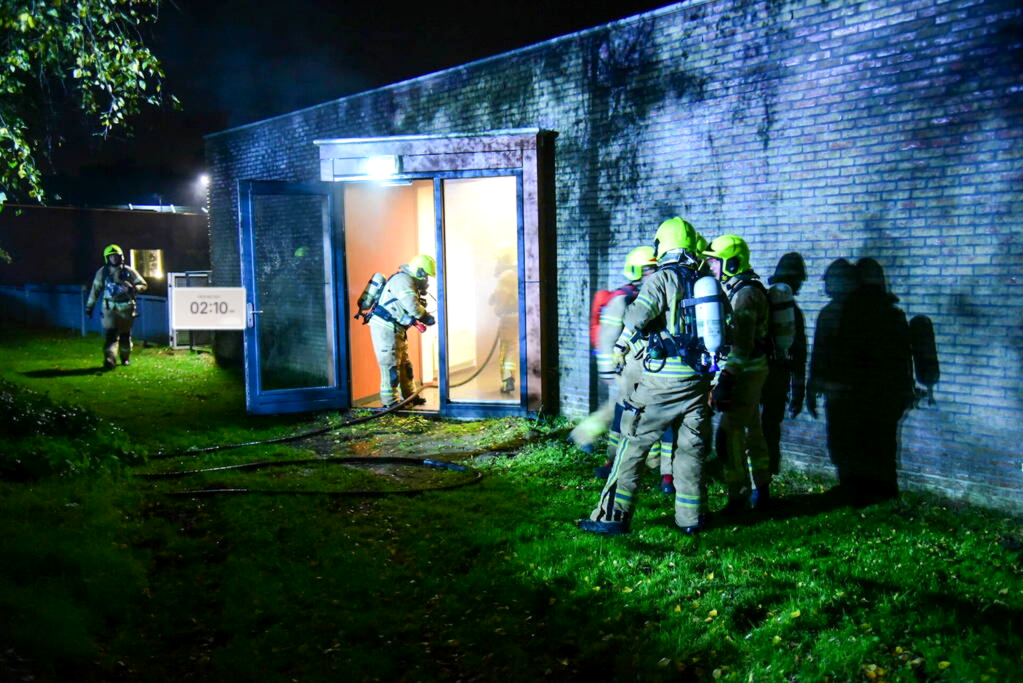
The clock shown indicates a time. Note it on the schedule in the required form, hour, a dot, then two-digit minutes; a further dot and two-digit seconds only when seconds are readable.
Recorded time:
2.10
